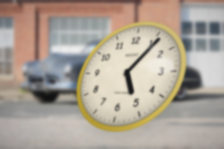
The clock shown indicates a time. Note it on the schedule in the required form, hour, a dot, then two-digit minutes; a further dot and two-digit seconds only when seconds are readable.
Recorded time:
5.06
